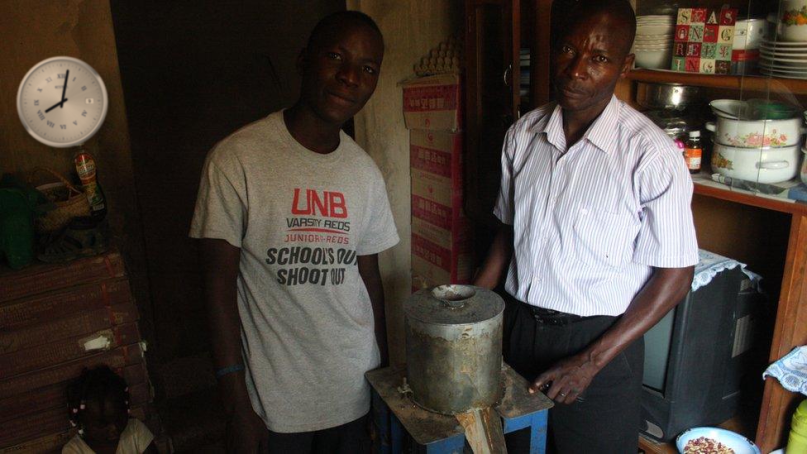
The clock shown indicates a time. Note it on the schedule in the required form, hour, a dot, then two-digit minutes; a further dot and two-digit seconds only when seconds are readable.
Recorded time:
8.02
